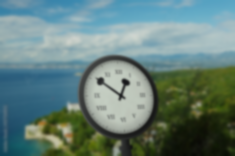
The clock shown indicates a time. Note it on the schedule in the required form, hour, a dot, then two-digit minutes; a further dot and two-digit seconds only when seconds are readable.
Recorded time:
12.51
